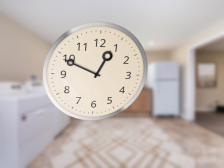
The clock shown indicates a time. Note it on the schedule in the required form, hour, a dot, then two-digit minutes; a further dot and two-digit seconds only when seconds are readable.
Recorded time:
12.49
